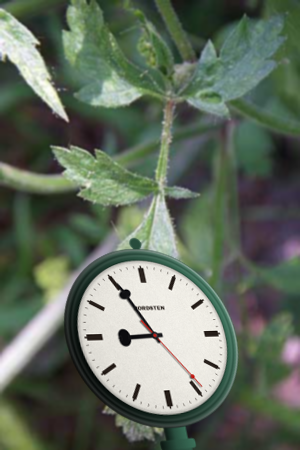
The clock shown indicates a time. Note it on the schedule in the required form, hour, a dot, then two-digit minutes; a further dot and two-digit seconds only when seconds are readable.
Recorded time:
8.55.24
